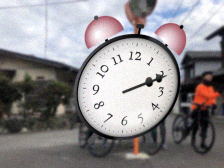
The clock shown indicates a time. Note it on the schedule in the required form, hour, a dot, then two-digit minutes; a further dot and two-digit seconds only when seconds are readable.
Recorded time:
2.11
